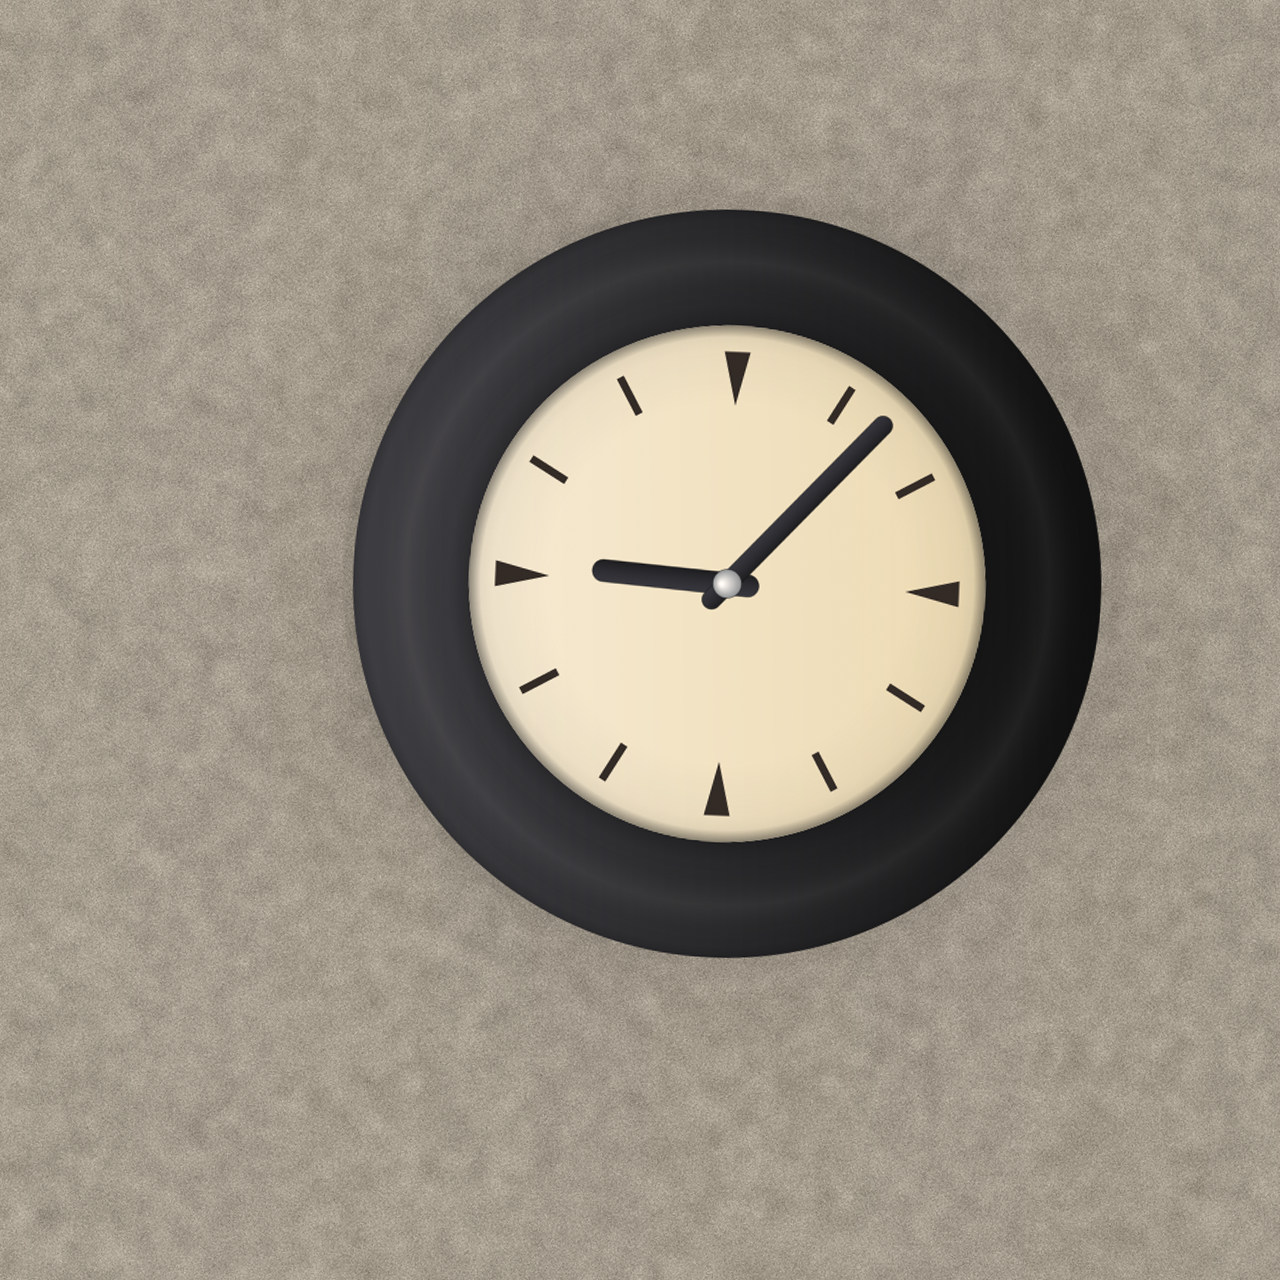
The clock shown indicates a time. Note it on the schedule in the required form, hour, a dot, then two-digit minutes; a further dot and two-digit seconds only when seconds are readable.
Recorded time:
9.07
